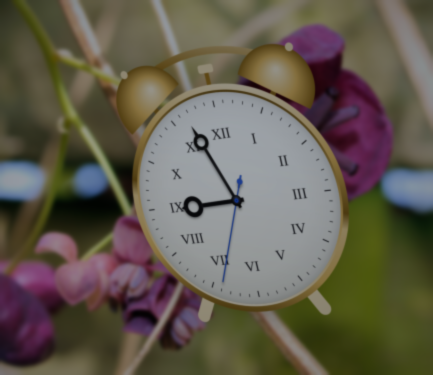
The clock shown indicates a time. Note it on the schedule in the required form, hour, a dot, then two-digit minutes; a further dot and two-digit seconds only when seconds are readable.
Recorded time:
8.56.34
